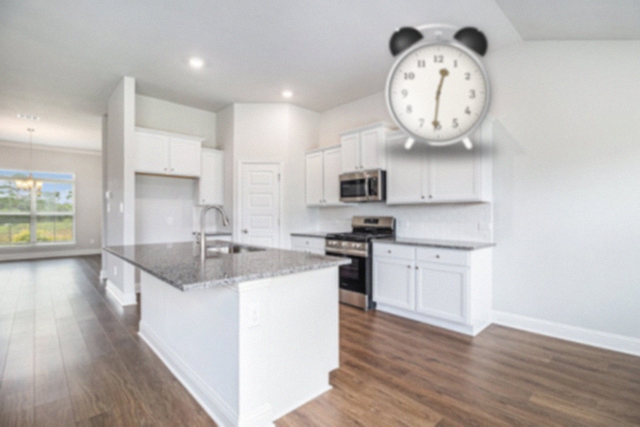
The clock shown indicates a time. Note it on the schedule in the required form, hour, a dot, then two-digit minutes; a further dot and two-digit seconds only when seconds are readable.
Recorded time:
12.31
